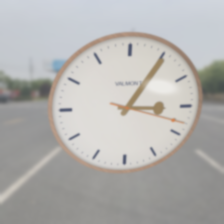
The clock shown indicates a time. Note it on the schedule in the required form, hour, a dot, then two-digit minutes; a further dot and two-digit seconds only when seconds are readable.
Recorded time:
3.05.18
